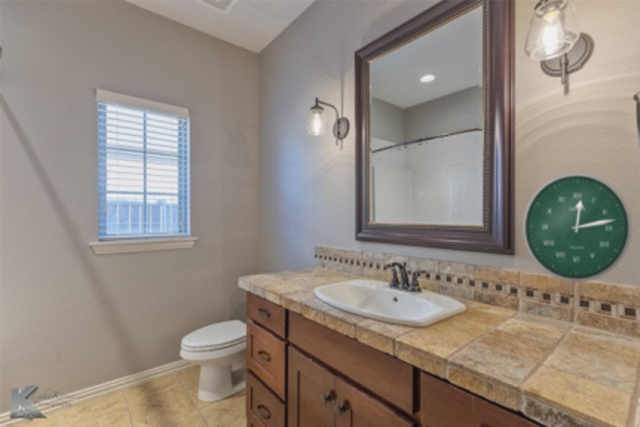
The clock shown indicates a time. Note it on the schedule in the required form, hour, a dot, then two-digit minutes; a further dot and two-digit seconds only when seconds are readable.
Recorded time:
12.13
